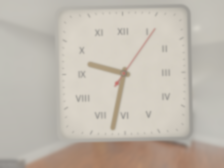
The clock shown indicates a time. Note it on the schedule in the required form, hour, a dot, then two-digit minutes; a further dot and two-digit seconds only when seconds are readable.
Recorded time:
9.32.06
